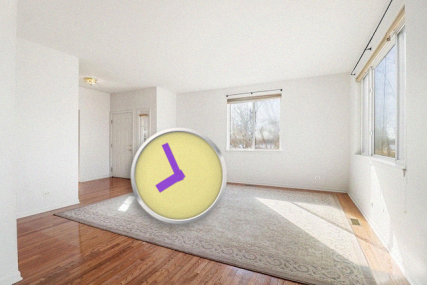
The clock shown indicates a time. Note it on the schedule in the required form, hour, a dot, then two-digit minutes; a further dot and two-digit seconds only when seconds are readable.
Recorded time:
7.56
